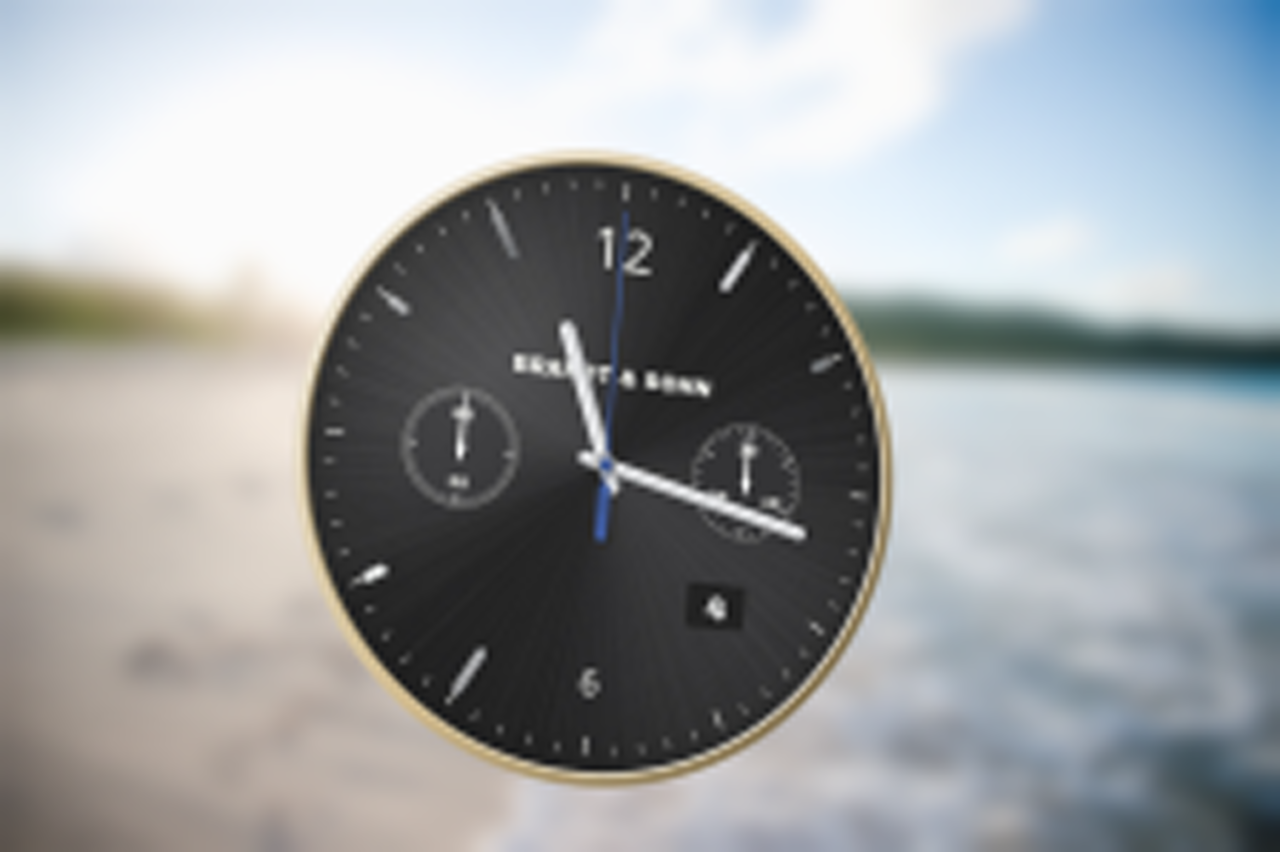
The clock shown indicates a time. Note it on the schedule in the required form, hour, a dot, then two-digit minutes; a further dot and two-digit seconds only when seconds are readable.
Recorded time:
11.17
